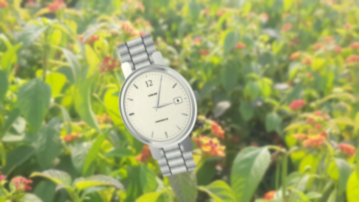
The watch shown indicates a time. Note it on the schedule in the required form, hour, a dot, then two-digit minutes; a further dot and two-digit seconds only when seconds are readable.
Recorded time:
3.05
